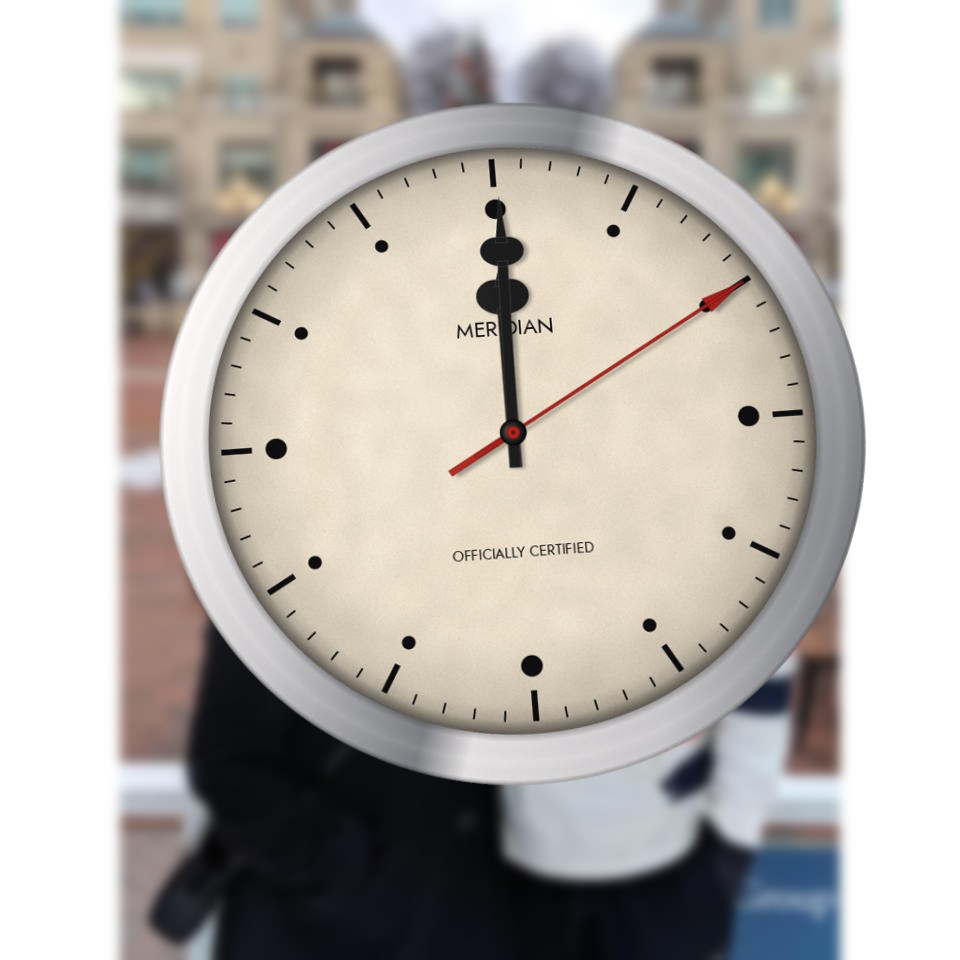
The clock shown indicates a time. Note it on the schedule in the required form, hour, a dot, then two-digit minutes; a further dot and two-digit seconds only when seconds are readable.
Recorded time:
12.00.10
